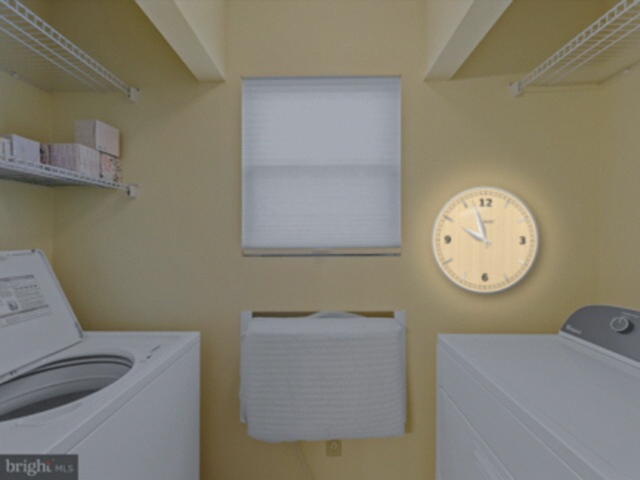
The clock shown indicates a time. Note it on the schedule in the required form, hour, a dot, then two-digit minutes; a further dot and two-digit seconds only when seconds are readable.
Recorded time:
9.57
